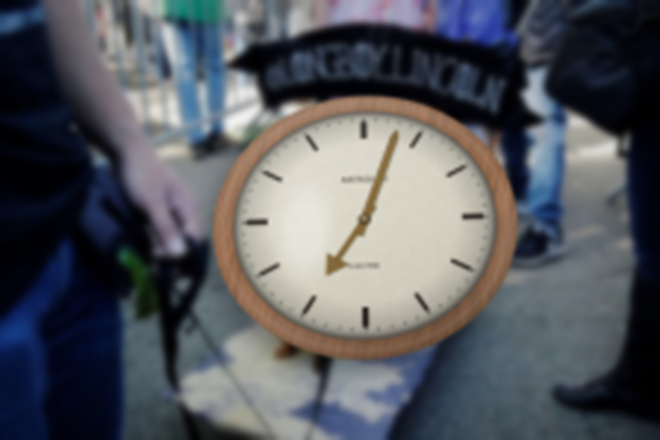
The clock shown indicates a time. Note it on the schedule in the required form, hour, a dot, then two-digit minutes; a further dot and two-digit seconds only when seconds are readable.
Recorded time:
7.03
